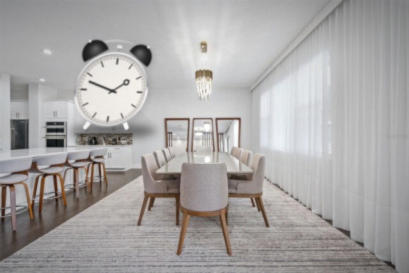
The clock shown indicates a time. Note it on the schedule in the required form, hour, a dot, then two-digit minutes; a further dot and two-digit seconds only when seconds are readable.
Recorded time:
1.48
